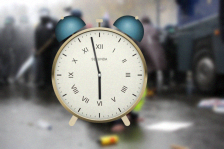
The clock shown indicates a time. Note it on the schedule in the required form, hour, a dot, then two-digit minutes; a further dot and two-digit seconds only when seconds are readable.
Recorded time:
5.58
